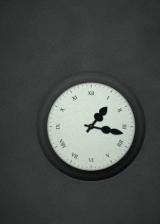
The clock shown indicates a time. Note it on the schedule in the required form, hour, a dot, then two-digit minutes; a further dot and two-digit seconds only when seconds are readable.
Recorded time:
1.17
